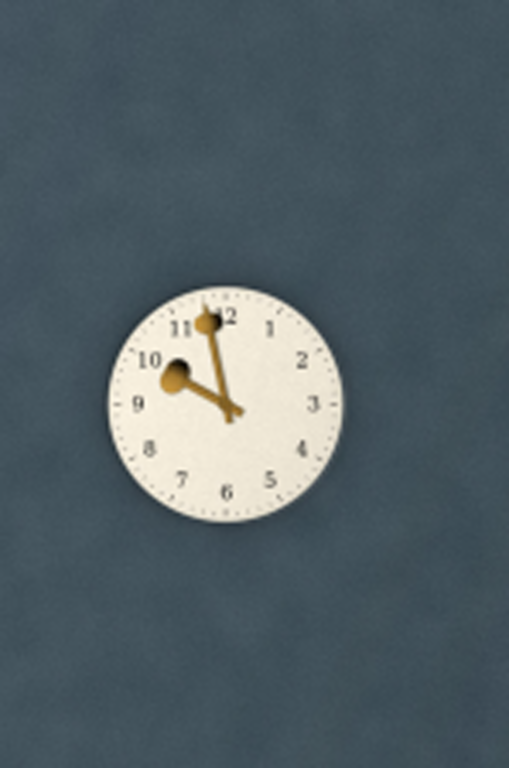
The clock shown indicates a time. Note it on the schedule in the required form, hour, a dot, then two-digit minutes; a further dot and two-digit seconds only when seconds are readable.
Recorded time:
9.58
